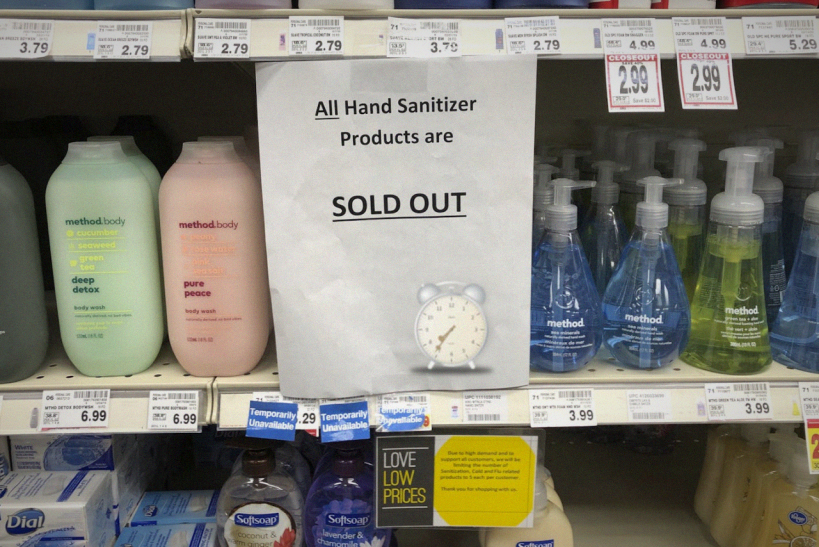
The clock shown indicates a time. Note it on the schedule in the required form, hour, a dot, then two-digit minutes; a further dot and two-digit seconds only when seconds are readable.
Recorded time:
7.36
